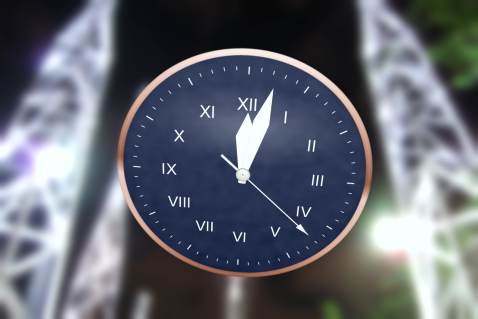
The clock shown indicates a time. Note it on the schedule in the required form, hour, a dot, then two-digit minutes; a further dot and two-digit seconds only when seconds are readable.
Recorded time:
12.02.22
